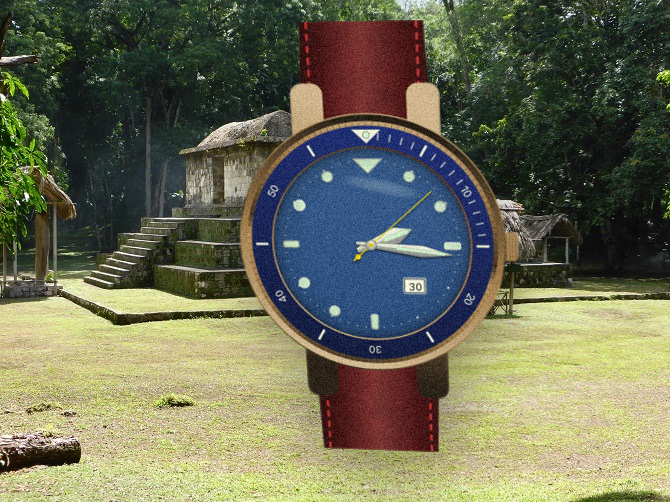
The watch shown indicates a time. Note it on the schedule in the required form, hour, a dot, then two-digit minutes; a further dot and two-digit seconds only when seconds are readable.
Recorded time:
2.16.08
